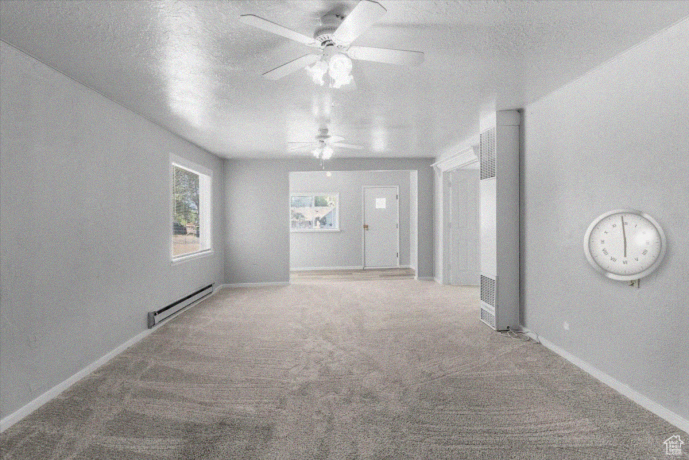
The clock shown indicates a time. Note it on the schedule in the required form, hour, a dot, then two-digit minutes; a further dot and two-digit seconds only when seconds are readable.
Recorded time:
5.59
